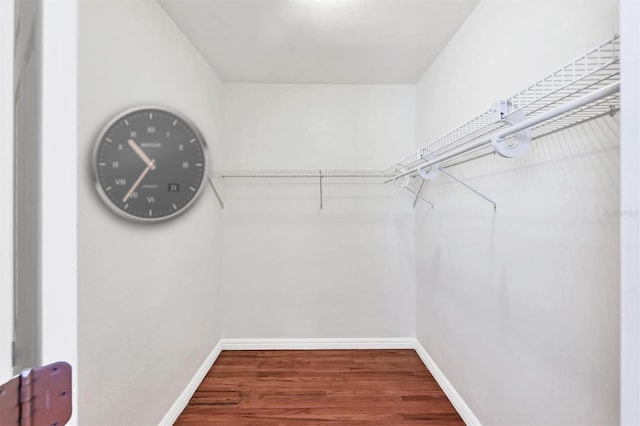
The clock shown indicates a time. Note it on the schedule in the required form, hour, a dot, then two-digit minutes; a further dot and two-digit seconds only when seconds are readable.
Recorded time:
10.36
